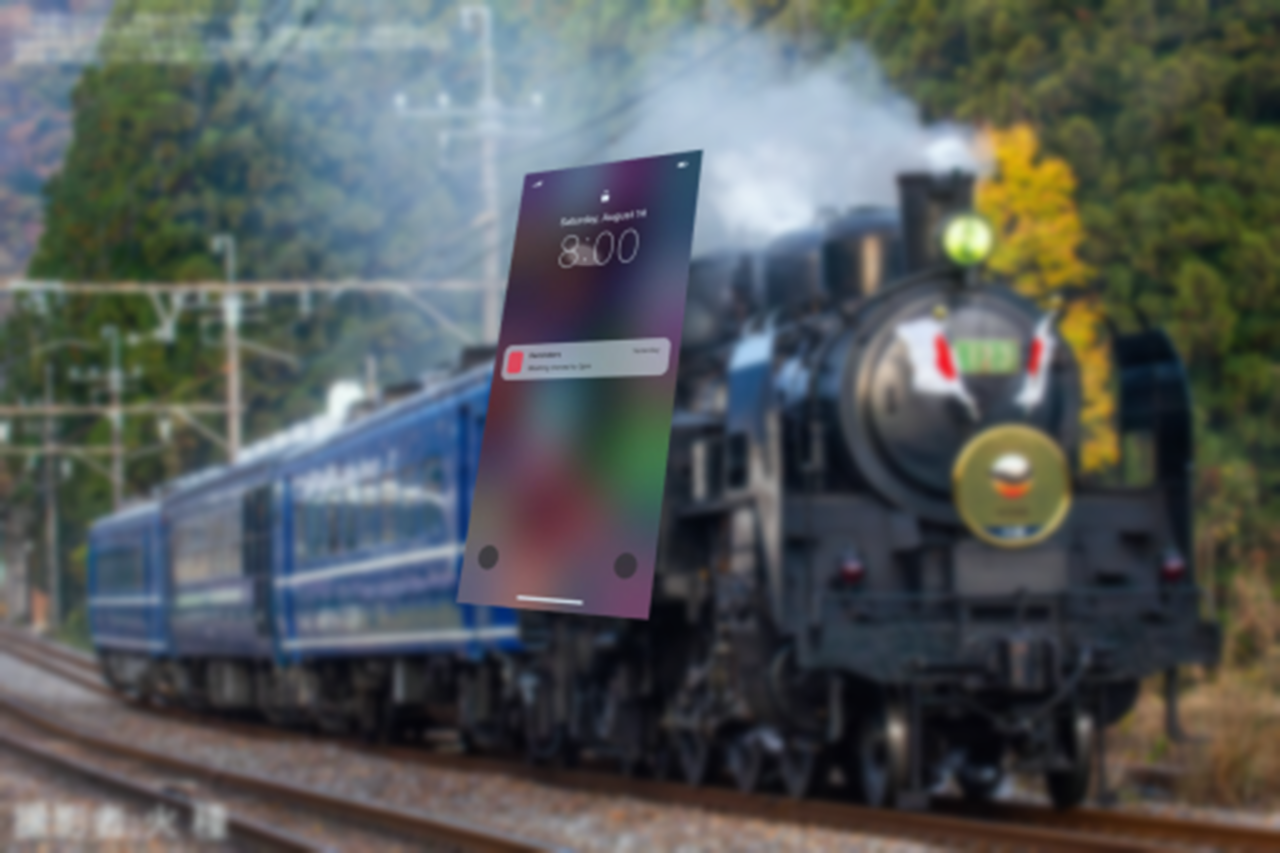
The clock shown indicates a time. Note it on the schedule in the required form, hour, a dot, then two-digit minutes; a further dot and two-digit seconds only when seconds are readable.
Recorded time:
8.00
